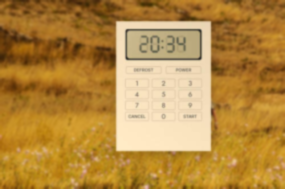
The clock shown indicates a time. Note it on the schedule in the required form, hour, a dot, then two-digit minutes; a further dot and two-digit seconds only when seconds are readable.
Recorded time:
20.34
